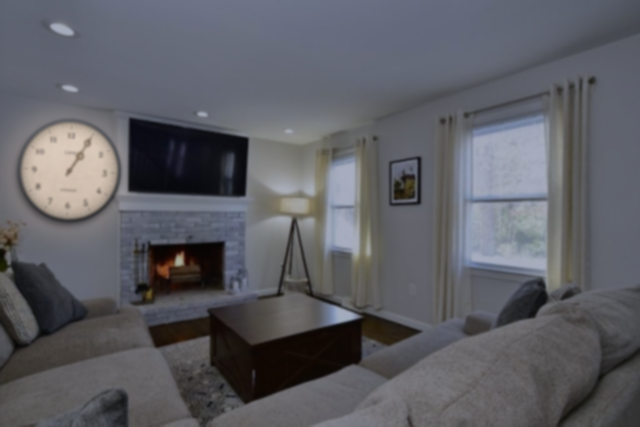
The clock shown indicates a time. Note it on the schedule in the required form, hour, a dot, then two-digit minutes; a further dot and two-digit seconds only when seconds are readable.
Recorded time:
1.05
